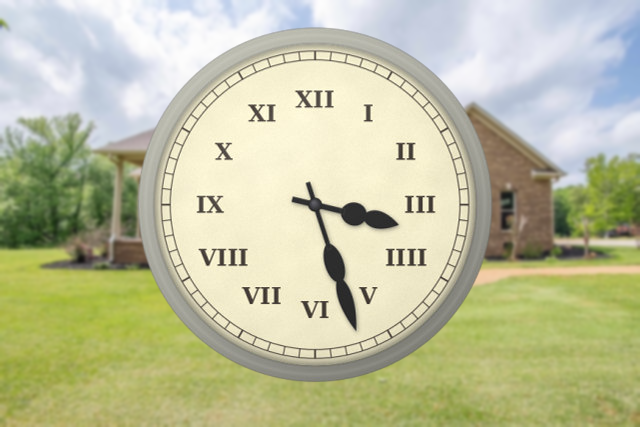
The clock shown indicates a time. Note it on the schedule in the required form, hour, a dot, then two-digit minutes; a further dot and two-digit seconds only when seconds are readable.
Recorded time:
3.27
